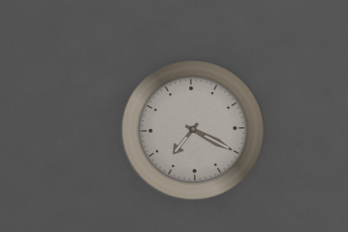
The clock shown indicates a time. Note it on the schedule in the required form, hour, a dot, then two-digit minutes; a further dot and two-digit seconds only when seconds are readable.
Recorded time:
7.20
